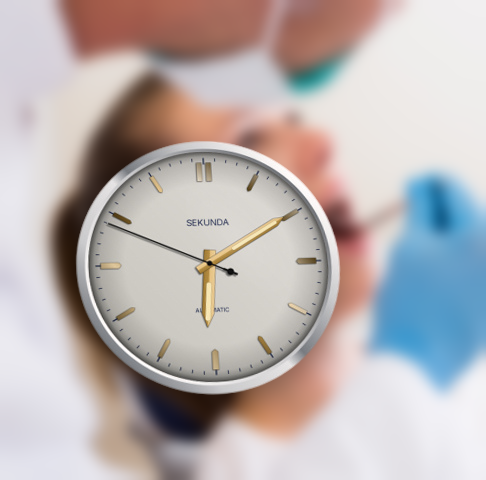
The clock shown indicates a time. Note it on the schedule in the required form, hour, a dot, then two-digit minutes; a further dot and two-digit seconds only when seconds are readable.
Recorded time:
6.09.49
